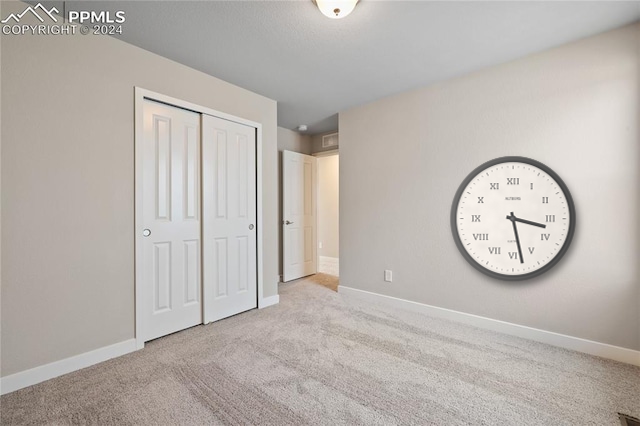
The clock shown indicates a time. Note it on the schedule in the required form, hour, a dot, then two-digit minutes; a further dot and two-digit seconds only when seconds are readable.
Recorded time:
3.28
